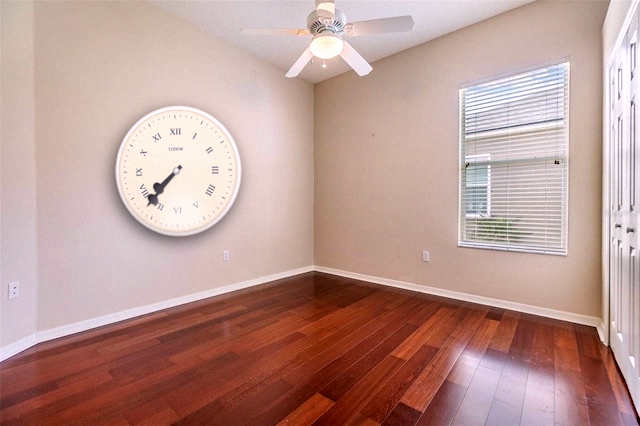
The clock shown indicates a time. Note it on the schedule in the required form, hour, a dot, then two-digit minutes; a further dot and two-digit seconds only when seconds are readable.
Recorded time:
7.37
